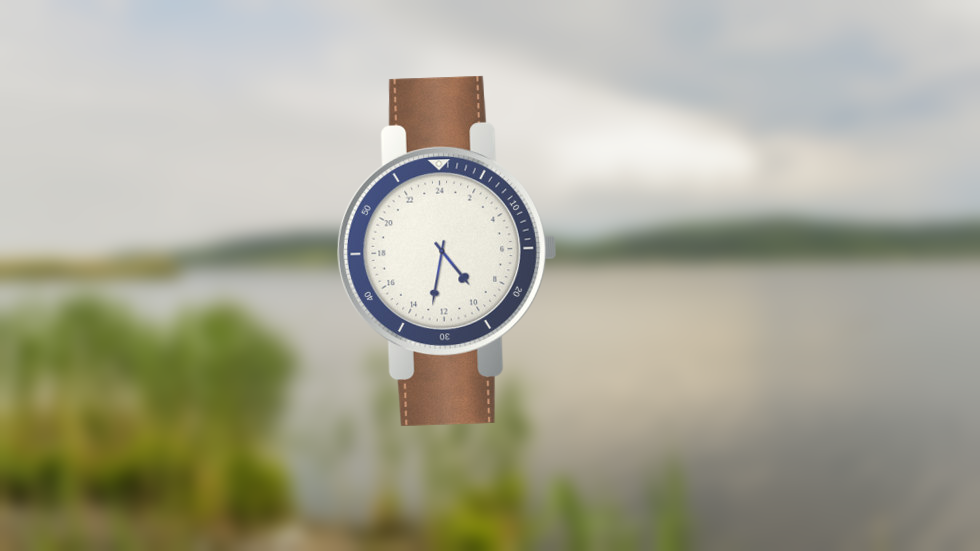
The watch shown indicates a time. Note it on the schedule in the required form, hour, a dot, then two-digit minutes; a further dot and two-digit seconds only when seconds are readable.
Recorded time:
9.32
